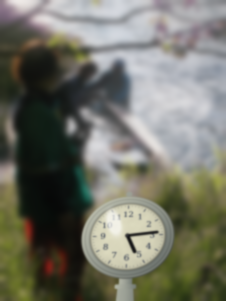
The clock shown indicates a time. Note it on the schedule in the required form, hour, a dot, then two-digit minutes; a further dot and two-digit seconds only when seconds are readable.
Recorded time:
5.14
